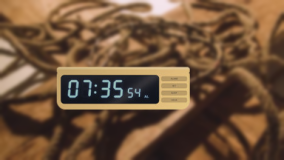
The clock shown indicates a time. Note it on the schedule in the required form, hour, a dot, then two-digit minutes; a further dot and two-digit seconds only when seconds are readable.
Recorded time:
7.35.54
